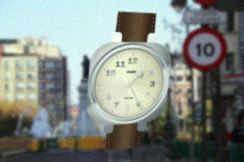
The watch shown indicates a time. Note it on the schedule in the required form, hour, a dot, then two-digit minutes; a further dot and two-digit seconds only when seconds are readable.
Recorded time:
1.25
